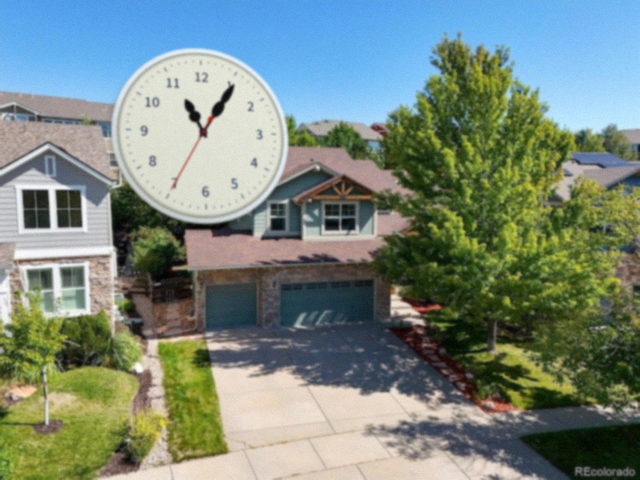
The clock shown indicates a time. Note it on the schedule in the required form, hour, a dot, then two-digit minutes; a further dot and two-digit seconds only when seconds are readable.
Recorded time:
11.05.35
